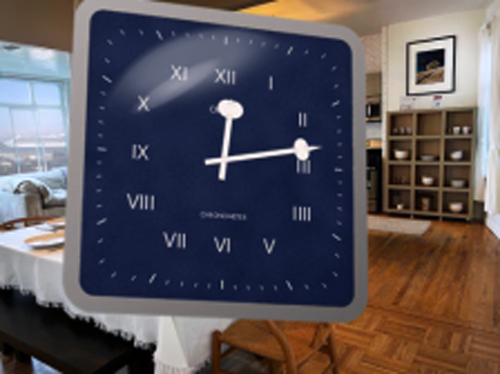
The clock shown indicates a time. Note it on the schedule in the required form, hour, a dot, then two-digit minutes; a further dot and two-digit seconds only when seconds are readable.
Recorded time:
12.13
